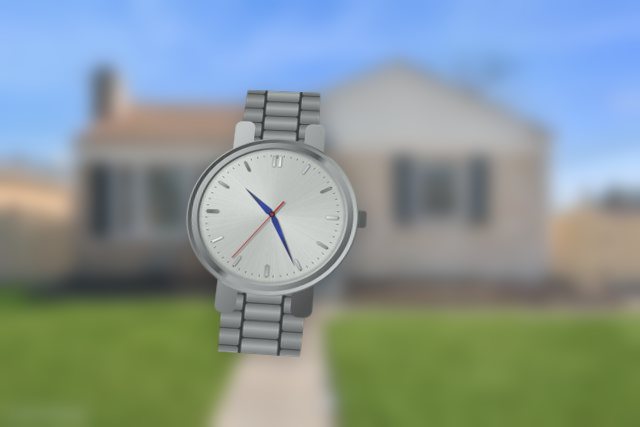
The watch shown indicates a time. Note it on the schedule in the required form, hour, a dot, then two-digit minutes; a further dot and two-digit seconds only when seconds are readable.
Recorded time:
10.25.36
